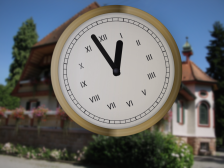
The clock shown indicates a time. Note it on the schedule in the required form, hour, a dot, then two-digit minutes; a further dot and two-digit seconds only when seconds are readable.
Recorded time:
12.58
